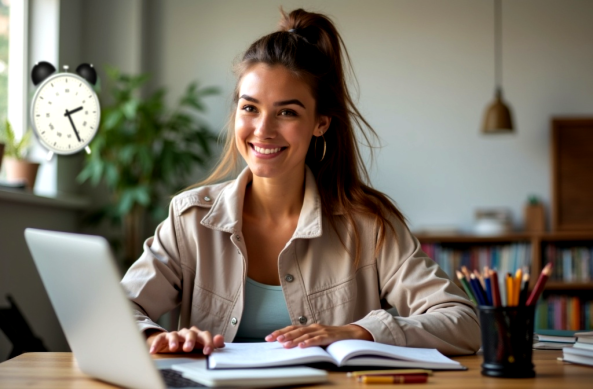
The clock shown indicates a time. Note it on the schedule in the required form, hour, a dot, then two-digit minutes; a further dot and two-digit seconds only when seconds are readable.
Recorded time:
2.26
